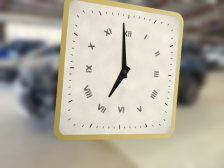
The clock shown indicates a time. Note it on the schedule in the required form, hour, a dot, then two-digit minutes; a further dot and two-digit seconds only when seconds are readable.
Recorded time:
6.59
